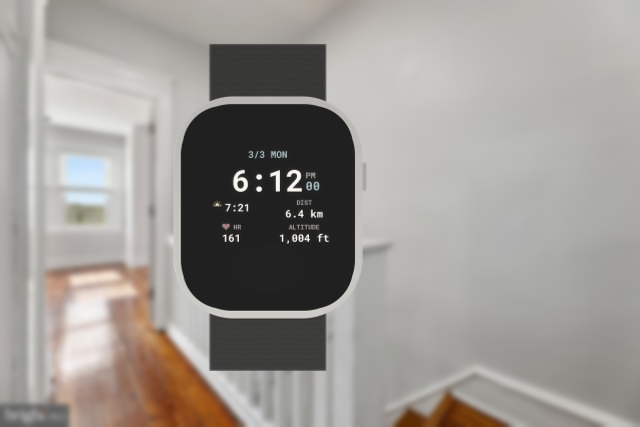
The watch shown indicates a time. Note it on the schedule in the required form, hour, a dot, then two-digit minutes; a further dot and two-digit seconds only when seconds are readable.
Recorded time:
6.12.00
